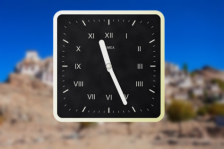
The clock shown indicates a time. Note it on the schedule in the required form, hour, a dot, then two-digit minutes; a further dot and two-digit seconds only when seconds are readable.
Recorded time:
11.26
